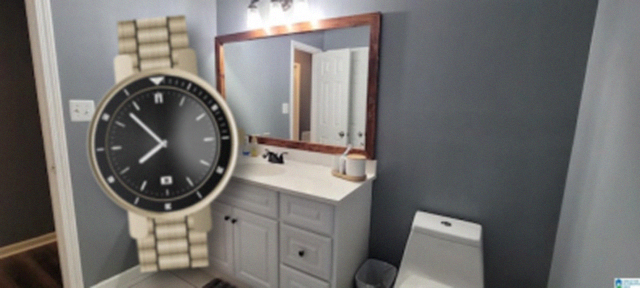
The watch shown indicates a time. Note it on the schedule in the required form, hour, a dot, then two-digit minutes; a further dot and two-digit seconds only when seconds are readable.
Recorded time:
7.53
